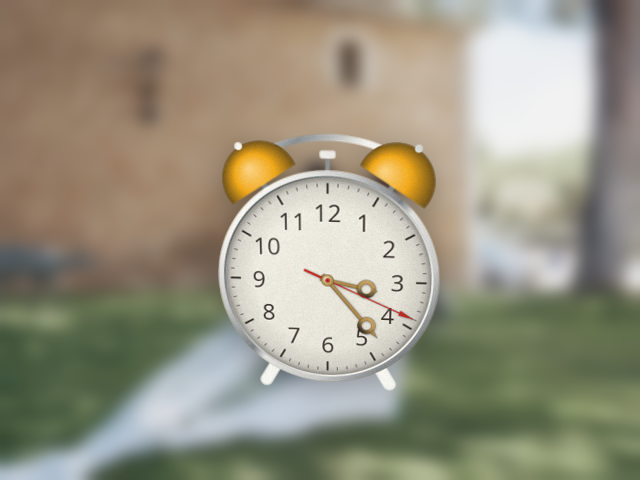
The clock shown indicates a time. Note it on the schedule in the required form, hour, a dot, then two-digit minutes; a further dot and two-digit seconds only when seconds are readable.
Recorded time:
3.23.19
